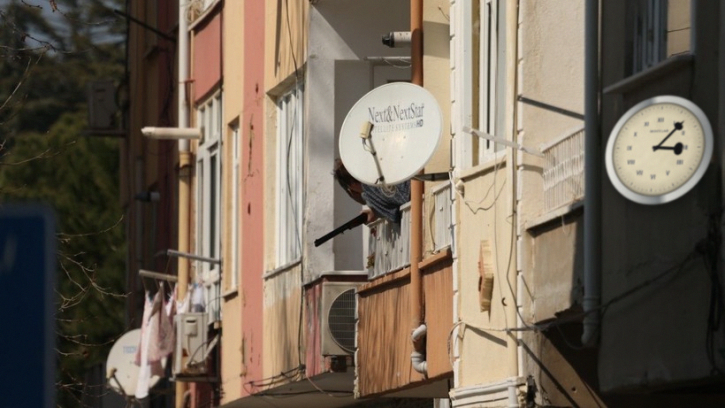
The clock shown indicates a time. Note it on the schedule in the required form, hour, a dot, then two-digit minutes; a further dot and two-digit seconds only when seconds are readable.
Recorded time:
3.07
